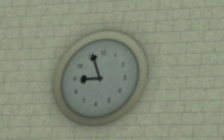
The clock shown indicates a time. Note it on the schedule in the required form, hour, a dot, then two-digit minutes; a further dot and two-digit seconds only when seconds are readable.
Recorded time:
8.56
